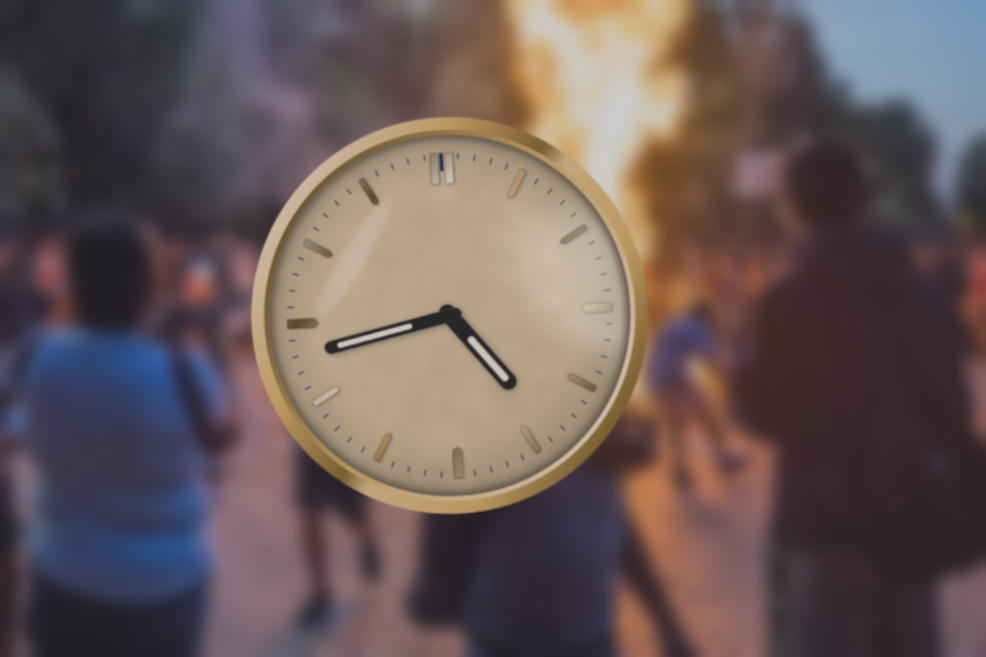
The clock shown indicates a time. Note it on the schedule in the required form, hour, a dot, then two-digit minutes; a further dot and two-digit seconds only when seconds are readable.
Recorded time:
4.43
